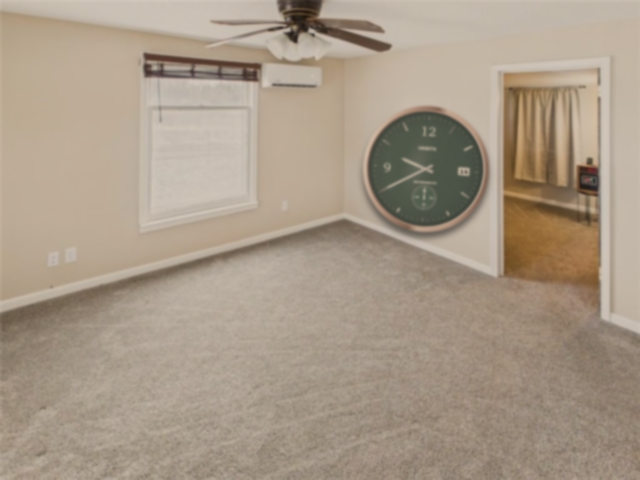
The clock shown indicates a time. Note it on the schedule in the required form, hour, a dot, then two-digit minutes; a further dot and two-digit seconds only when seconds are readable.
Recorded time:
9.40
